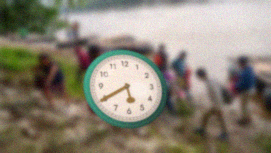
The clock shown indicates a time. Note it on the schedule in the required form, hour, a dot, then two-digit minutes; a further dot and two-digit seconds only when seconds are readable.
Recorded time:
5.40
